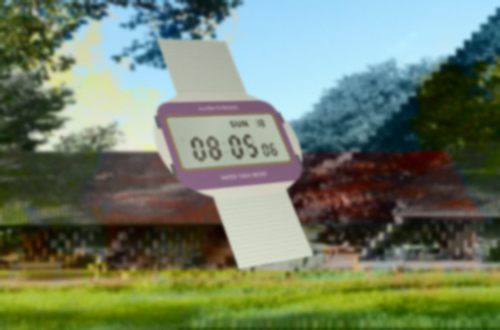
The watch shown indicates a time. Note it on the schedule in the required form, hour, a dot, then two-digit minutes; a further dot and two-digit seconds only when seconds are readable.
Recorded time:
8.05.06
